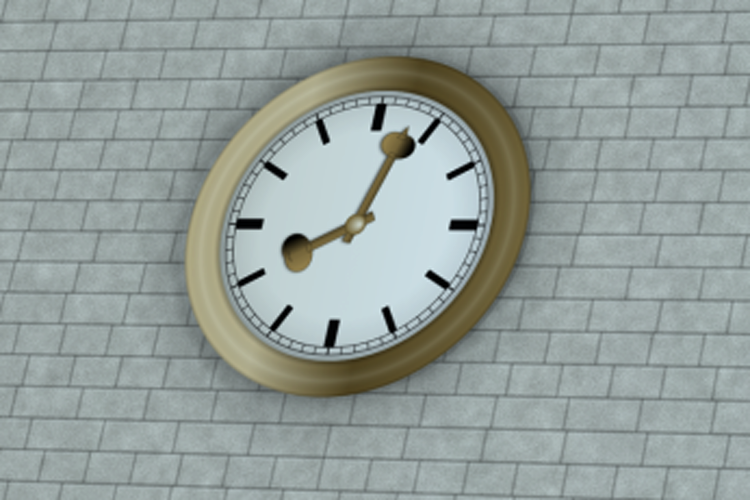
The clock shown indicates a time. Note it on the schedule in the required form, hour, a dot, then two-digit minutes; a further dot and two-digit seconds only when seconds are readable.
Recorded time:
8.03
